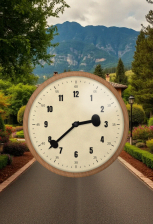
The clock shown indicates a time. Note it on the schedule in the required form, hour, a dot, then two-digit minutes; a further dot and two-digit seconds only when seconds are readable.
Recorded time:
2.38
